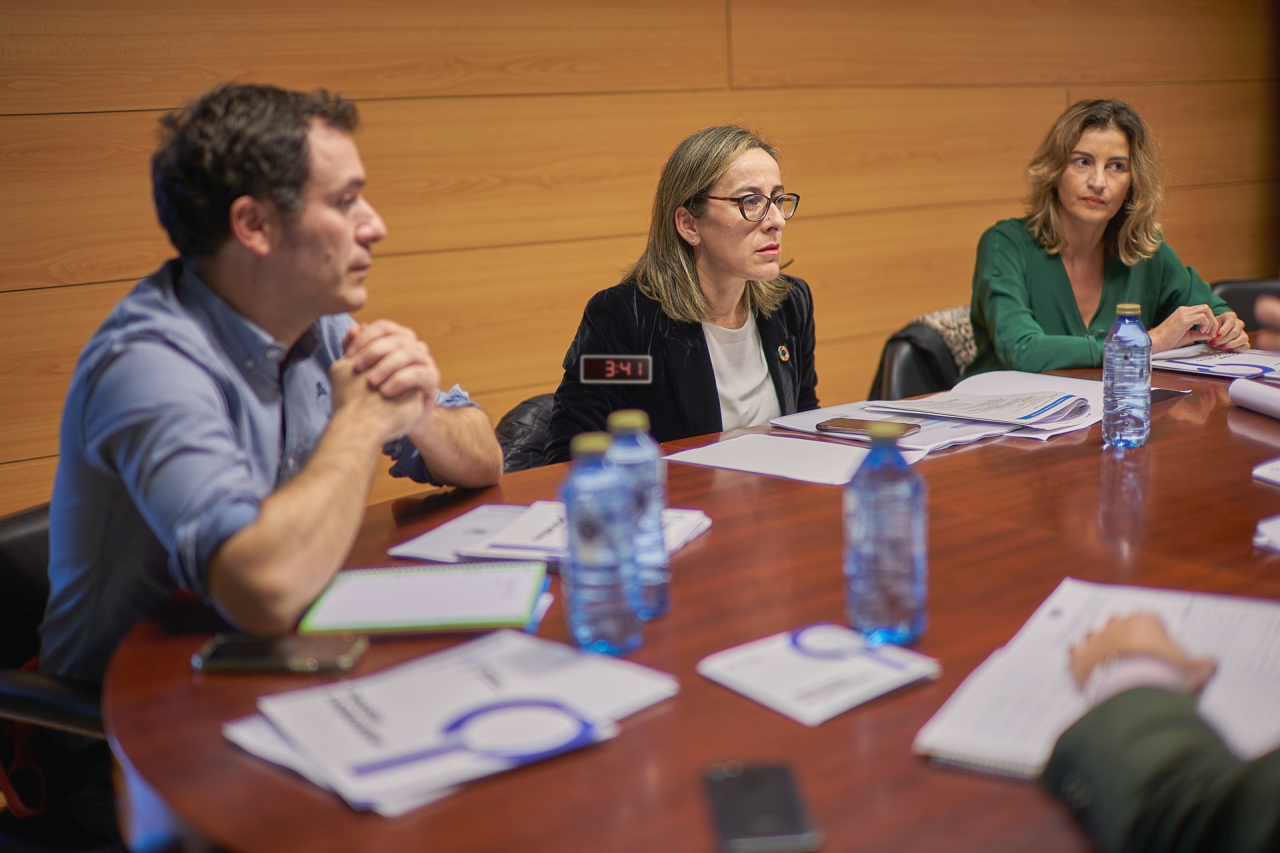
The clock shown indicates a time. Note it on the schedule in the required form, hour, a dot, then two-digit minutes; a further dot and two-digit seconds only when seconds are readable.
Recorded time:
3.41
